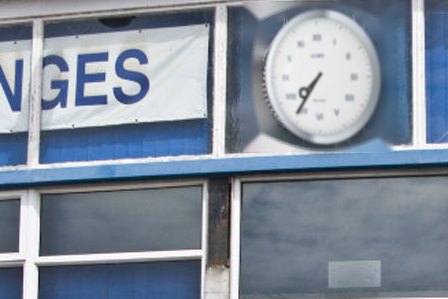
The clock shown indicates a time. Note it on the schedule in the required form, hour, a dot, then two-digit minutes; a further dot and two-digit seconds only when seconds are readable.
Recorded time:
7.36
